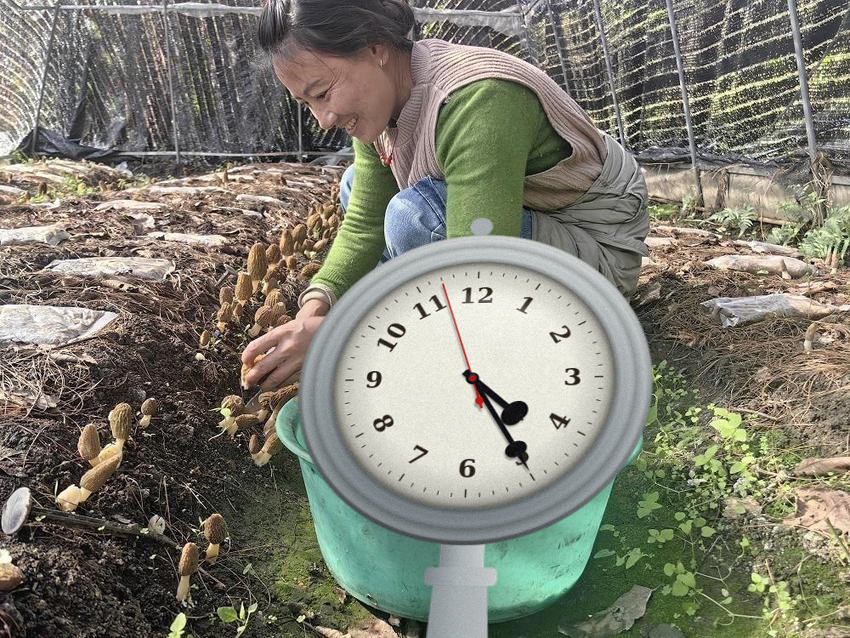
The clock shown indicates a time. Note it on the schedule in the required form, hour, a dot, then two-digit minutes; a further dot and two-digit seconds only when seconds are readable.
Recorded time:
4.24.57
